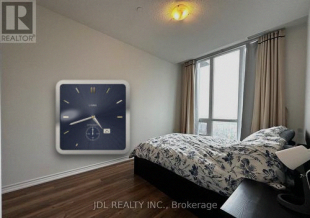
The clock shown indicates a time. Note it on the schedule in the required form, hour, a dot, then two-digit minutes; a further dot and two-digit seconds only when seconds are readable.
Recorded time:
4.42
